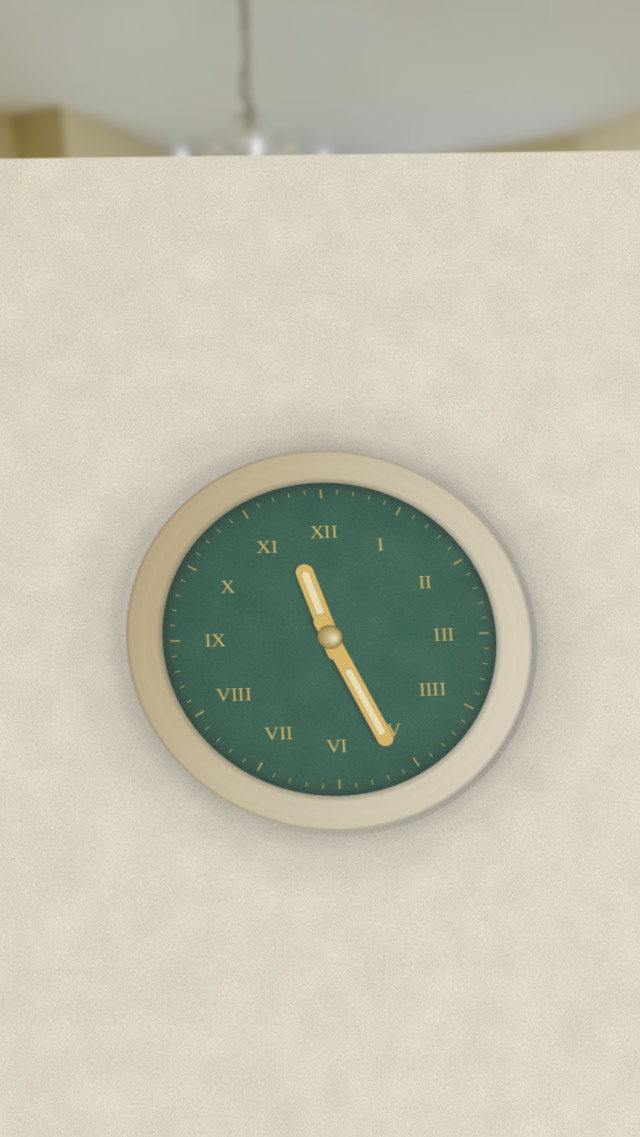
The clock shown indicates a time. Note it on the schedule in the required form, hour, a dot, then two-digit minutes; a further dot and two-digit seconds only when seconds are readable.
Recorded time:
11.26
